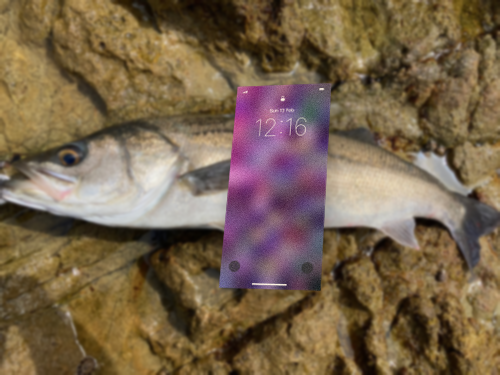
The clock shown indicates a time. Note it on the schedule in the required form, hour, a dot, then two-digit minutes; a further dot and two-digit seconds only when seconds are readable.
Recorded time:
12.16
